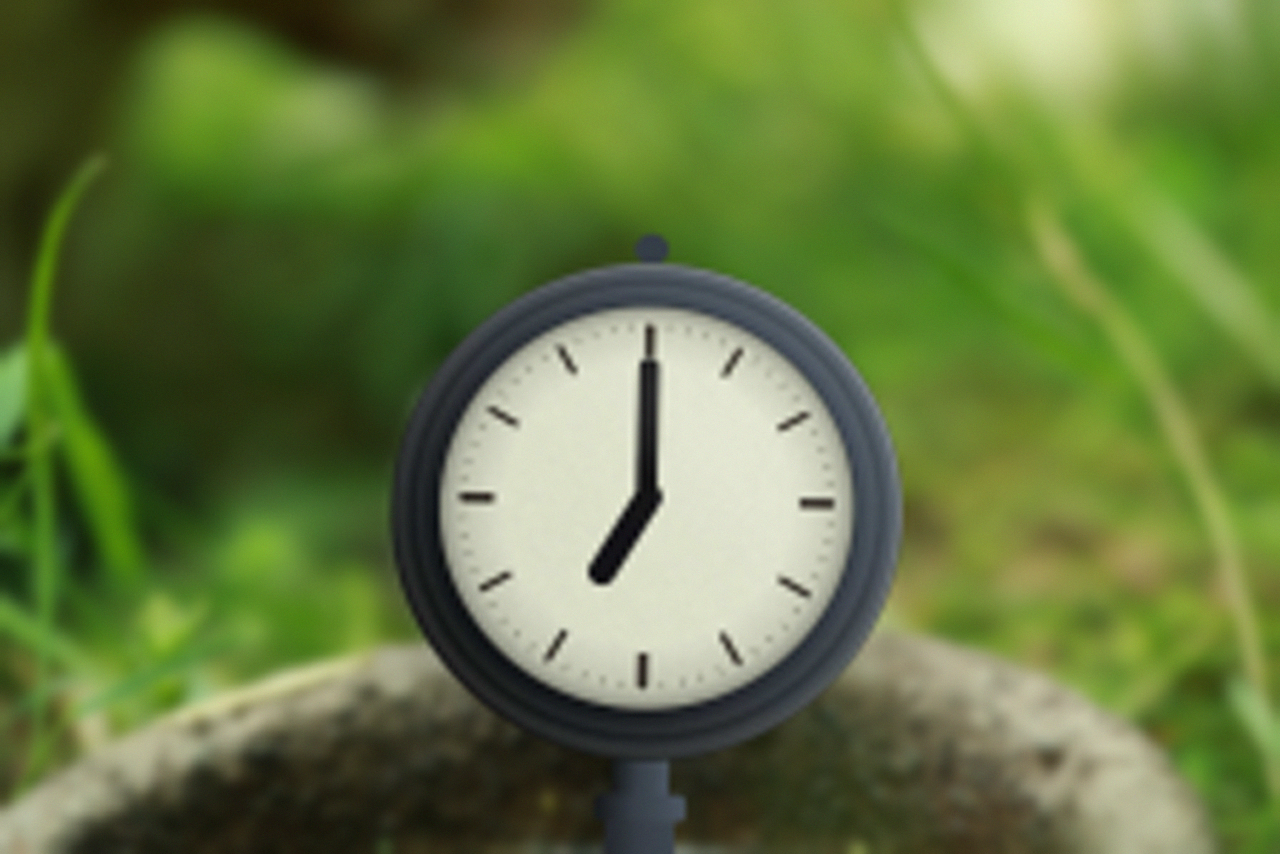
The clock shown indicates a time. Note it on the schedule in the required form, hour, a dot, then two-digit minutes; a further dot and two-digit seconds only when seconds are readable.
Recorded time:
7.00
